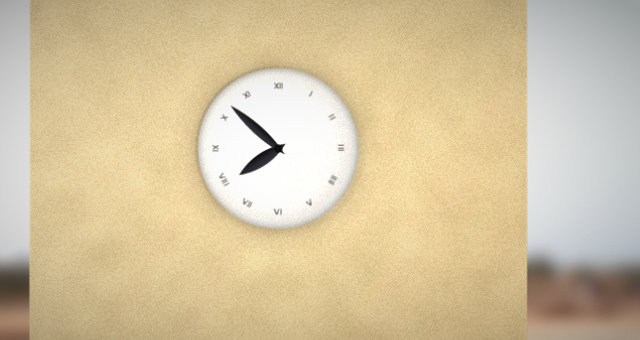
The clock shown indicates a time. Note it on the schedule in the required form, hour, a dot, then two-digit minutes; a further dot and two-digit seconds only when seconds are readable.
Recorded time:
7.52
